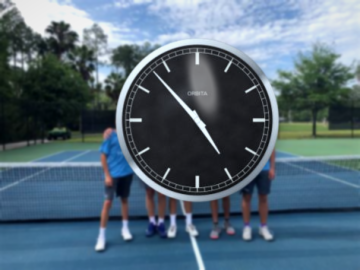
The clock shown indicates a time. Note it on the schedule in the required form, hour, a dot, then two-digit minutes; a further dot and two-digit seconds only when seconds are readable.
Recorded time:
4.53
